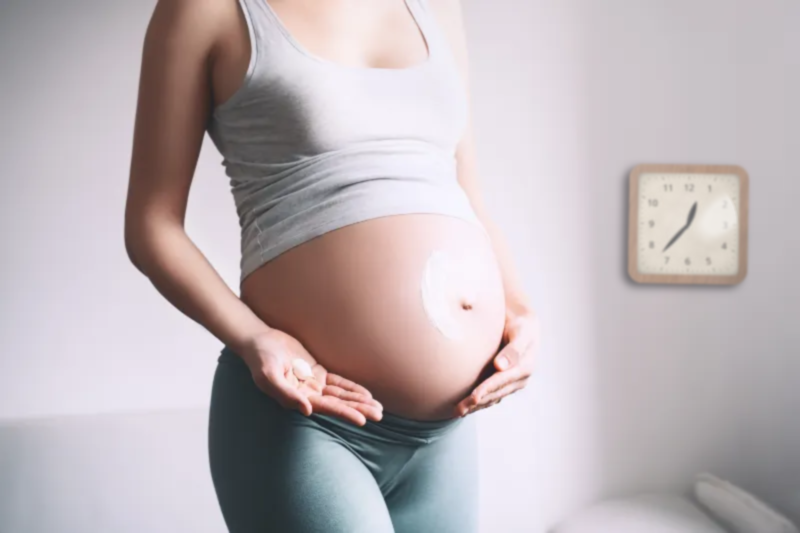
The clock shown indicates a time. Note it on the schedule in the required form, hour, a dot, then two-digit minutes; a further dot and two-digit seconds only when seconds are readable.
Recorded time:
12.37
